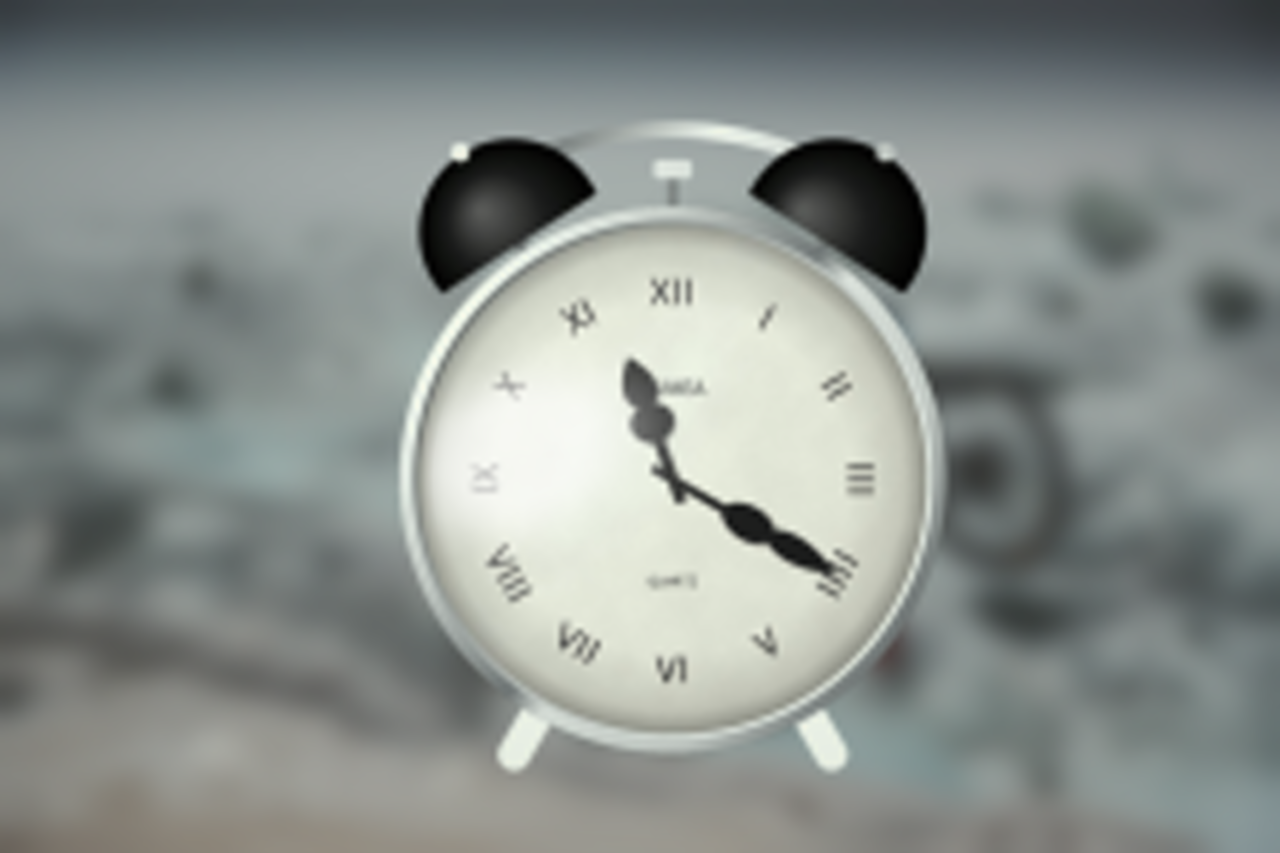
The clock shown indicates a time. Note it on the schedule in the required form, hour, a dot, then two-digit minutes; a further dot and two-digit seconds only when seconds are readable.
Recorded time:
11.20
